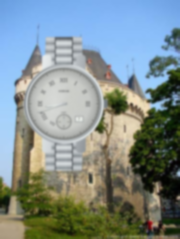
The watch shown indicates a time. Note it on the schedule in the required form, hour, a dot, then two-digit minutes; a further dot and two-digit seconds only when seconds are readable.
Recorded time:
8.42
